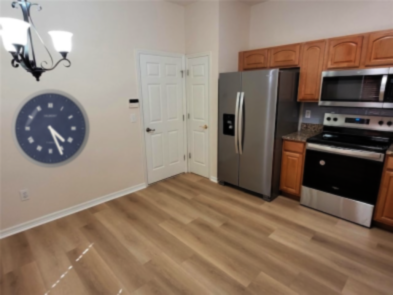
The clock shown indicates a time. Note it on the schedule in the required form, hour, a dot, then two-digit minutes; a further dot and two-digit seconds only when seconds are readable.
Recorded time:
4.26
